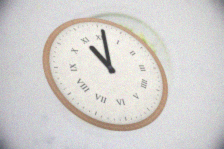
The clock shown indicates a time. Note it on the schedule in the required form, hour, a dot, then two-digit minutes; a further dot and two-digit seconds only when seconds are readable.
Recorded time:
11.01
